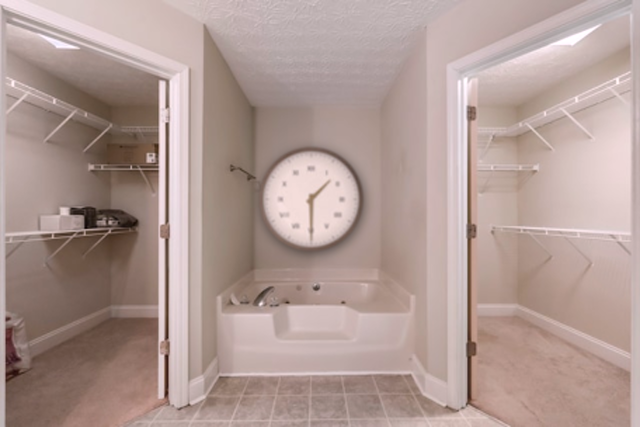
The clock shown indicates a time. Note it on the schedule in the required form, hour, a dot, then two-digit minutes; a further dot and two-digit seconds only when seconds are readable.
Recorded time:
1.30
